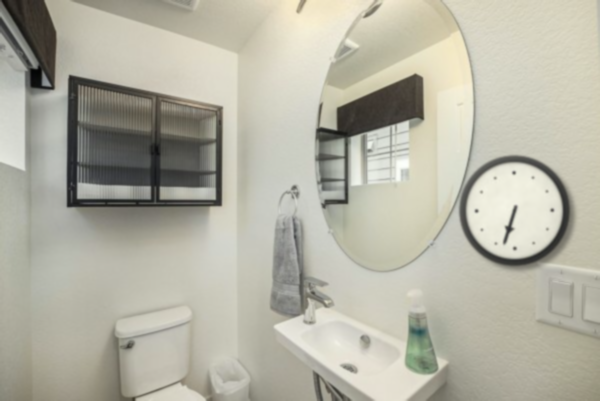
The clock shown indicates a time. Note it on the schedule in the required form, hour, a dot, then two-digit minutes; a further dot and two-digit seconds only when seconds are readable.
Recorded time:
6.33
